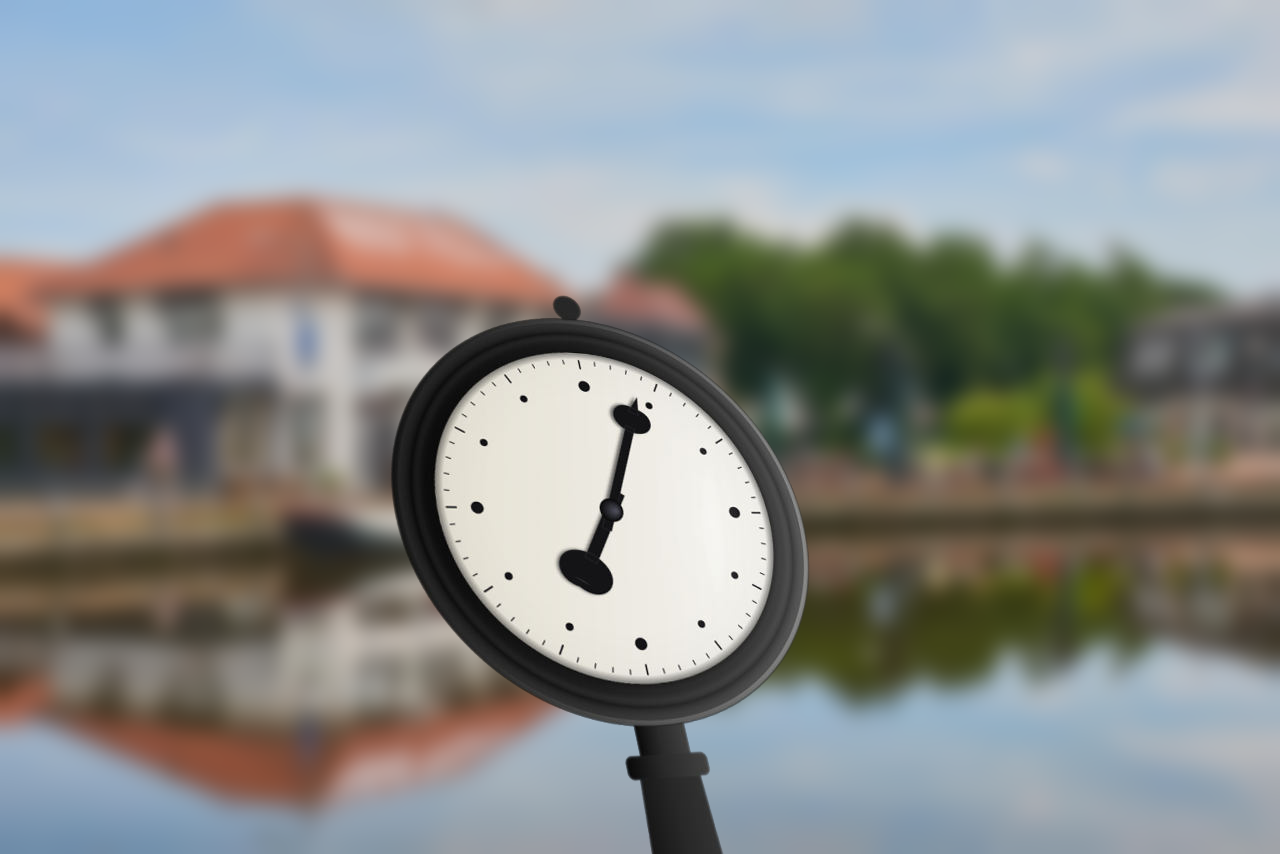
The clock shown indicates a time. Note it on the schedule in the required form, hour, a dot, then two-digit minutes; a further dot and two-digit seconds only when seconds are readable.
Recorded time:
7.04
